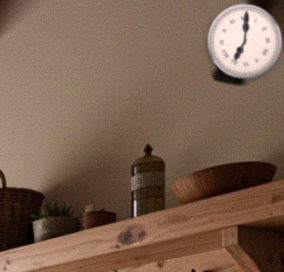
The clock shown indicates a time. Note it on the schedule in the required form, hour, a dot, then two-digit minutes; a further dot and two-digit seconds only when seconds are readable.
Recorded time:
7.01
